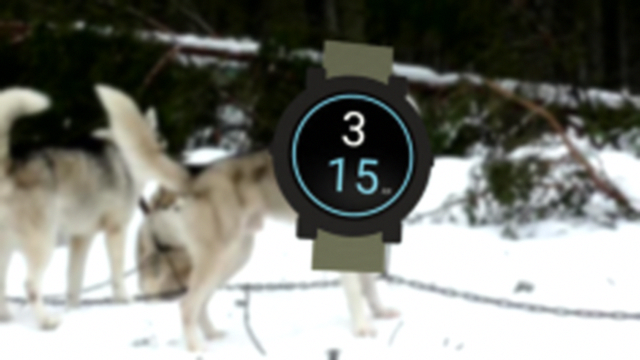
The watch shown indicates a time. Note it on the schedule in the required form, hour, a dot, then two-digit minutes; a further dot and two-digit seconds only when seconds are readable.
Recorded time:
3.15
